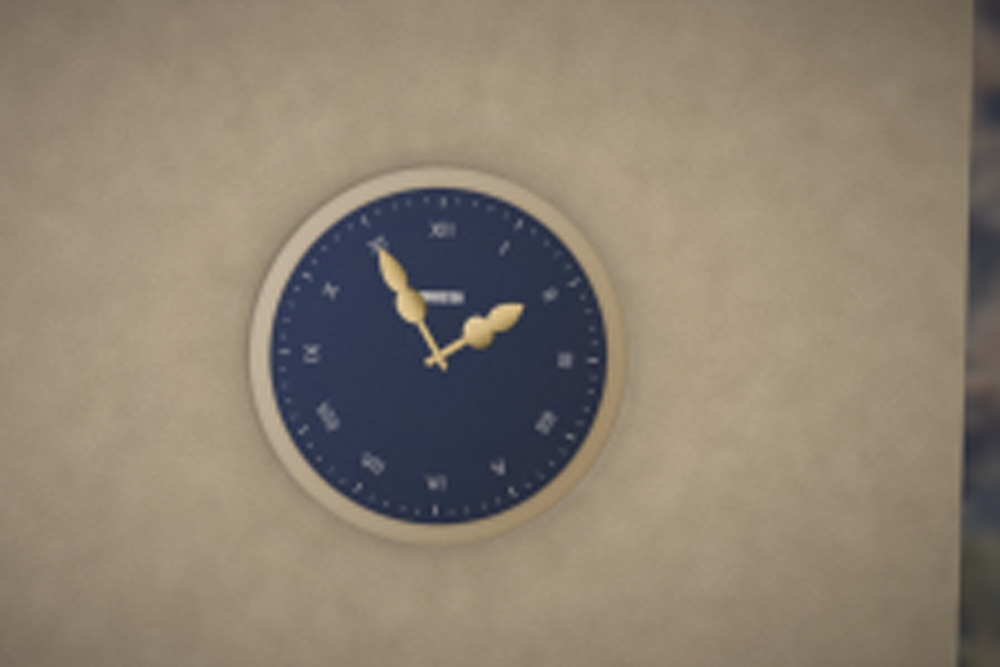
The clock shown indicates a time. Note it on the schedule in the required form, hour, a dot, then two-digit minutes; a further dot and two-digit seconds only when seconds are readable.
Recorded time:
1.55
